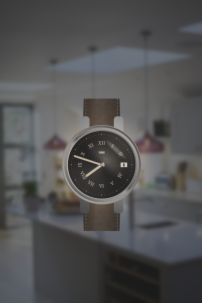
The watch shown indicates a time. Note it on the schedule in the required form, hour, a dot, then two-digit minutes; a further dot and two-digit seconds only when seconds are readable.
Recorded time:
7.48
